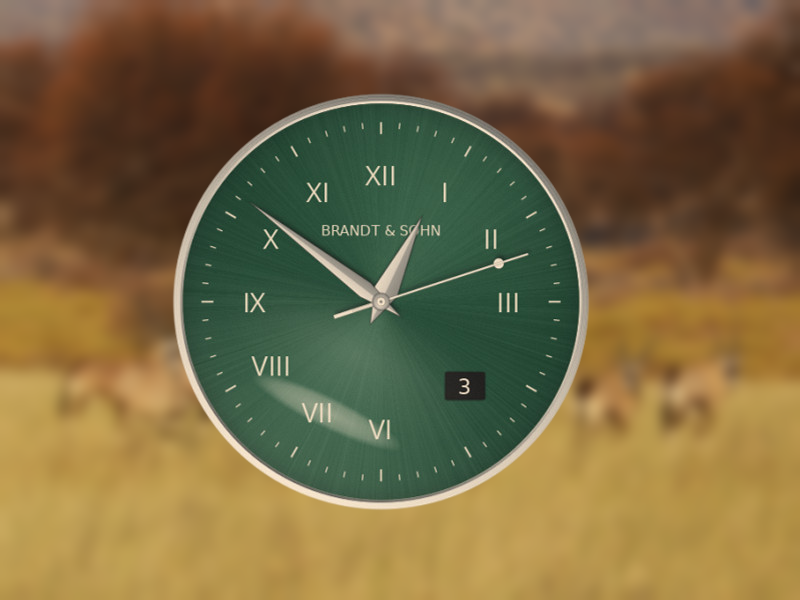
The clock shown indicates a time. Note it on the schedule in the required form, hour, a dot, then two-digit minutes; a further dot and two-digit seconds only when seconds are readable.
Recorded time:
12.51.12
